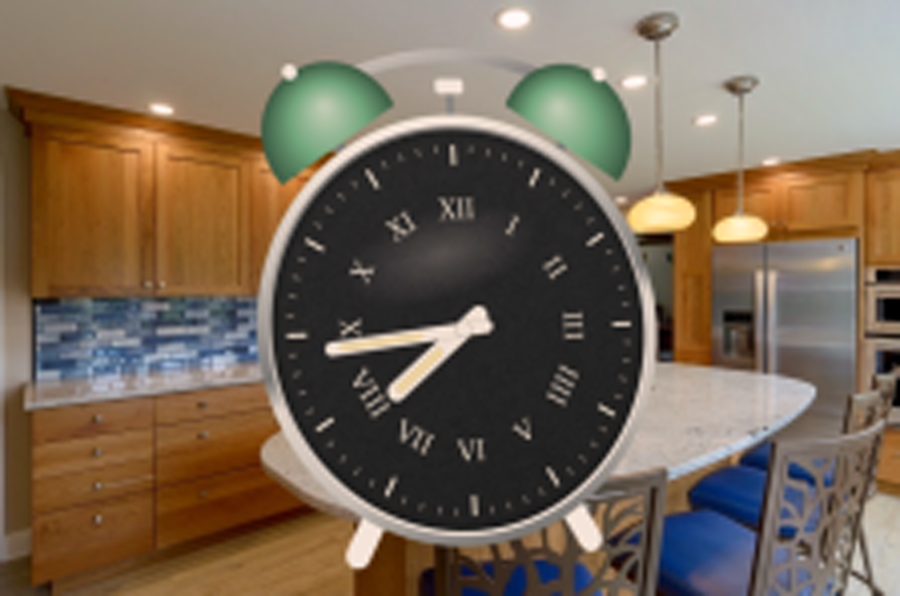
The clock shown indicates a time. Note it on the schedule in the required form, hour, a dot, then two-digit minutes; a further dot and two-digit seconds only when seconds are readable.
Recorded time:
7.44
